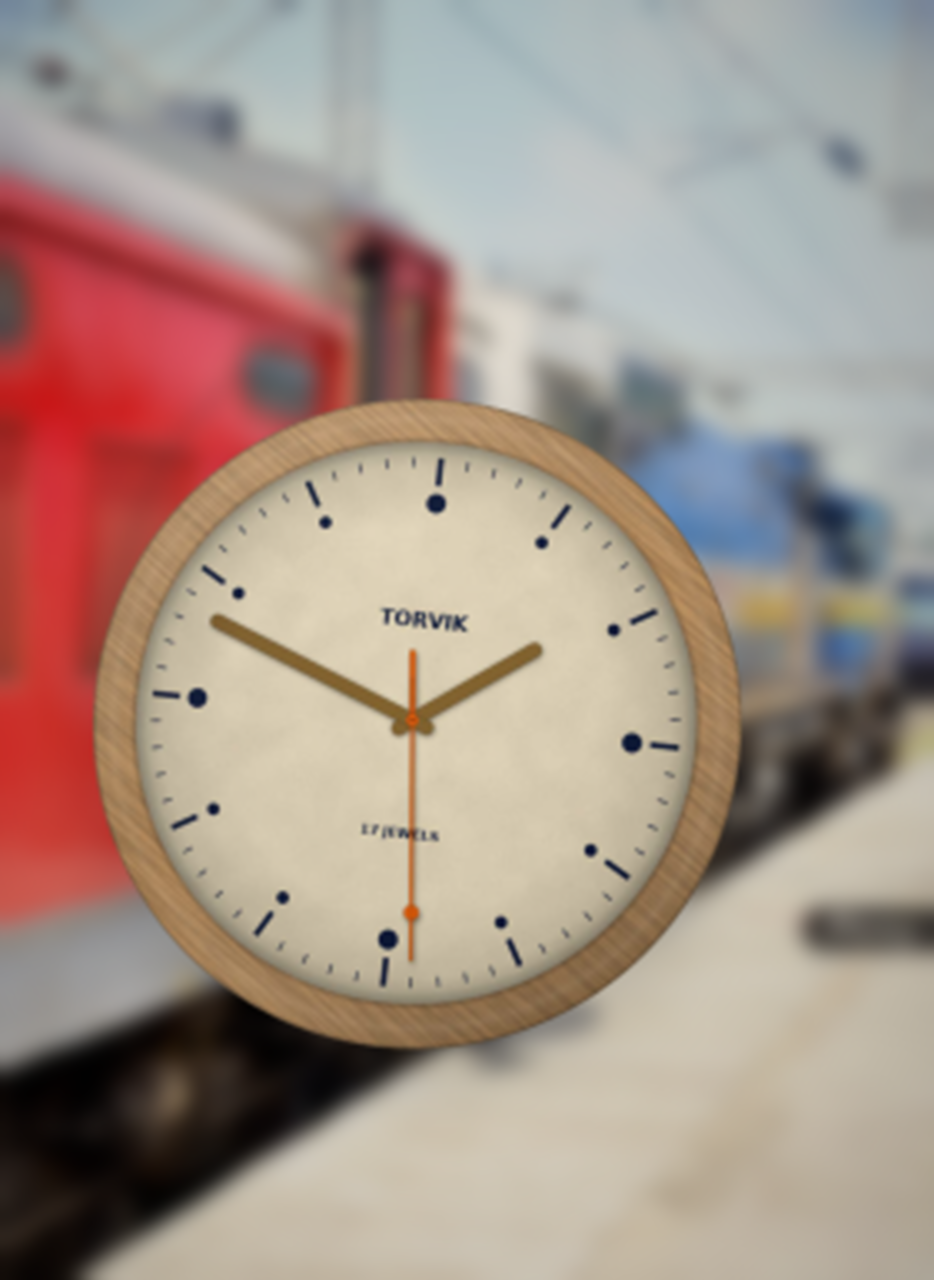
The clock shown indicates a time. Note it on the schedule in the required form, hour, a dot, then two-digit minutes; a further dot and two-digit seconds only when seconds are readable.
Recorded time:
1.48.29
